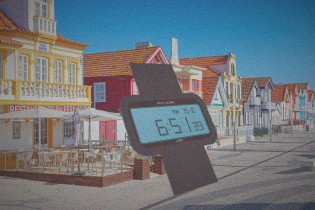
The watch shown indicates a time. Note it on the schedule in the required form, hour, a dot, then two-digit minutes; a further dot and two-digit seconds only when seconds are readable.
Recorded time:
6.51.39
